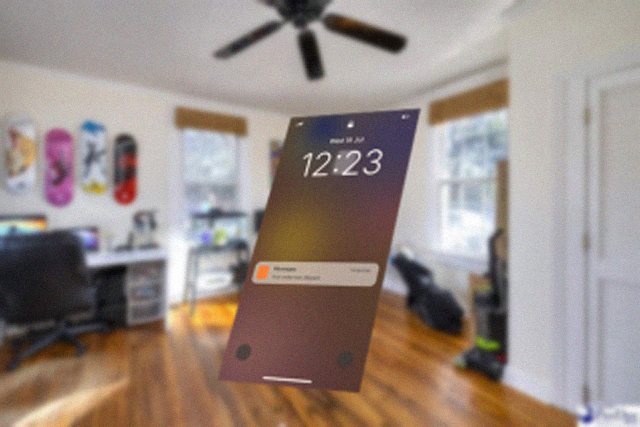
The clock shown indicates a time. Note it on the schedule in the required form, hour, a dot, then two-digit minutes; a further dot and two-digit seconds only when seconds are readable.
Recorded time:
12.23
